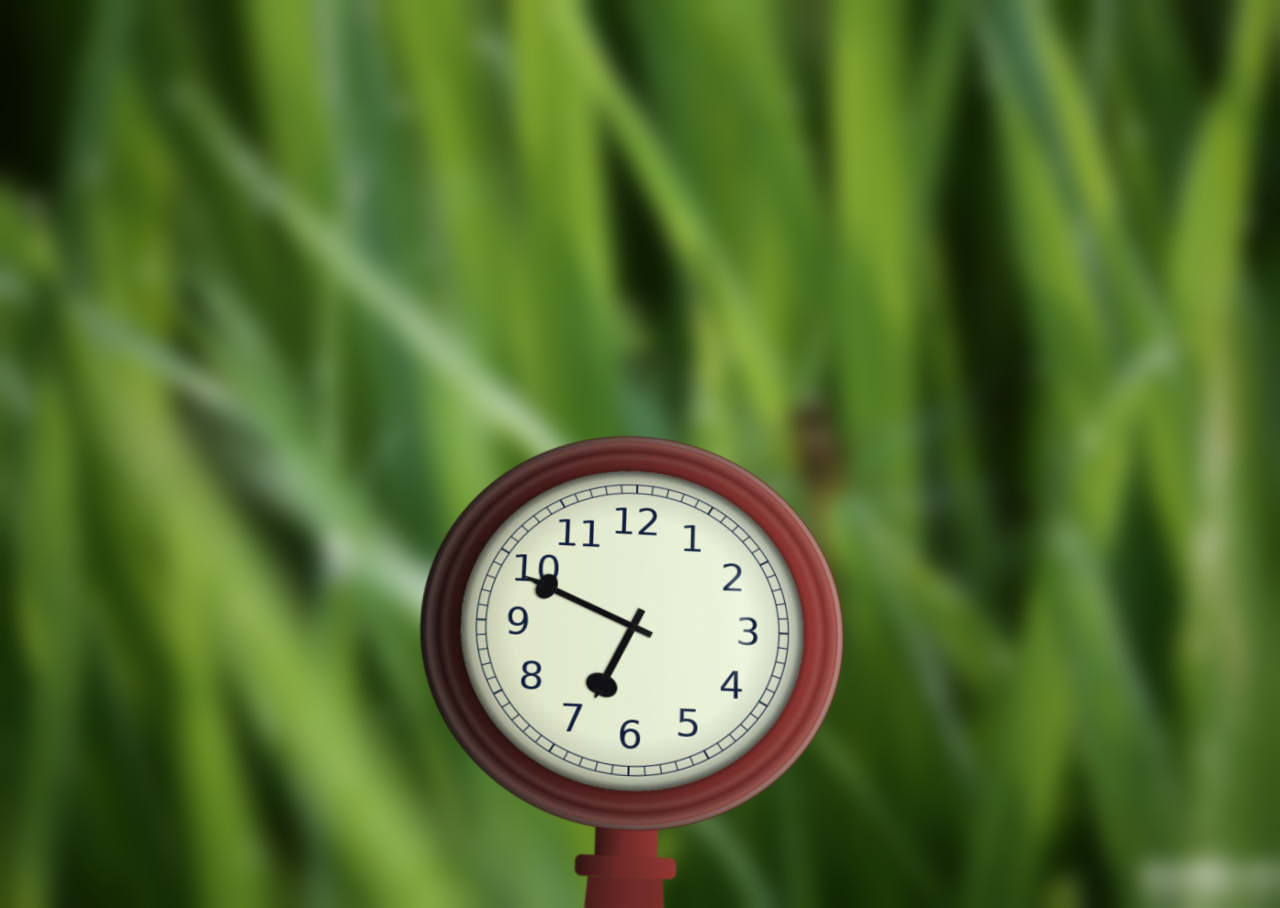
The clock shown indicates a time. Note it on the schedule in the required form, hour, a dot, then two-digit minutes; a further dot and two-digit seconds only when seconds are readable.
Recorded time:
6.49
